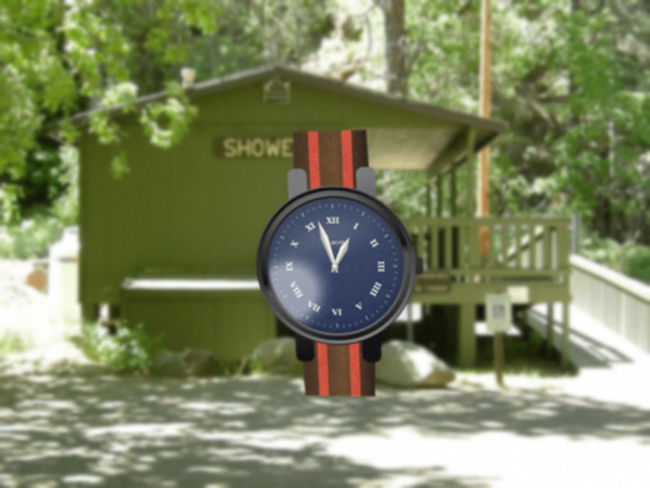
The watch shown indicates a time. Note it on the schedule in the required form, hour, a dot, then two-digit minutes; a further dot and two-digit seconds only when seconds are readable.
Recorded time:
12.57
